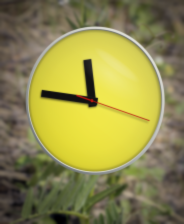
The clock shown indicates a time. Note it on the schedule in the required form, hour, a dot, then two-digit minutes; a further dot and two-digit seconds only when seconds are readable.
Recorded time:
11.46.18
